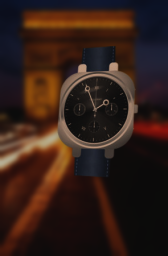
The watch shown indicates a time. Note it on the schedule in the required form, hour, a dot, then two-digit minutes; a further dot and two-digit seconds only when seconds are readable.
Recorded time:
1.56
